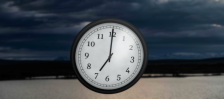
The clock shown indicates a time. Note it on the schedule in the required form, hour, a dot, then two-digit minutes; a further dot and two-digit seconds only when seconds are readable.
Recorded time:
7.00
